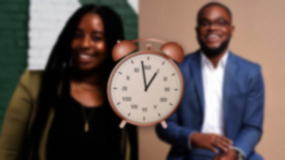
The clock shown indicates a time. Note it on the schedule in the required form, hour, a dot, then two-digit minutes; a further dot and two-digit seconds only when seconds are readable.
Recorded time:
12.58
